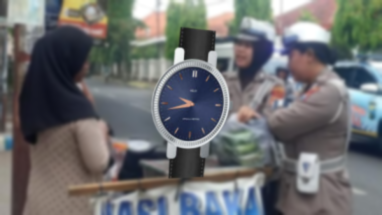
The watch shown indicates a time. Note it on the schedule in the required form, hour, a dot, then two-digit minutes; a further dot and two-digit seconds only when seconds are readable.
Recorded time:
9.43
